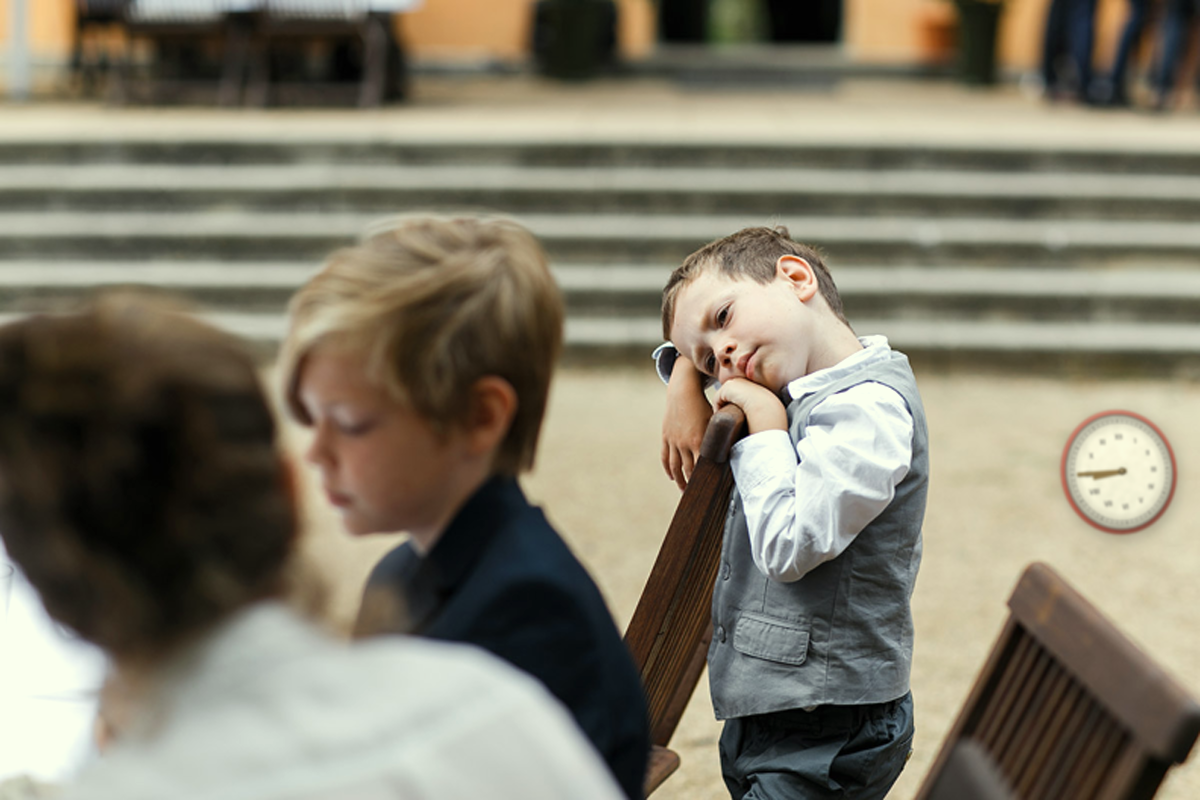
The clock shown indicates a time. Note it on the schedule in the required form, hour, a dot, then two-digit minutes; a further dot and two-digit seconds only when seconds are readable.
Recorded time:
8.45
